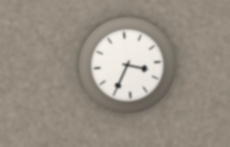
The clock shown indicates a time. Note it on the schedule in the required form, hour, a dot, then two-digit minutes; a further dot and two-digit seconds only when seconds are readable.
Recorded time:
3.35
